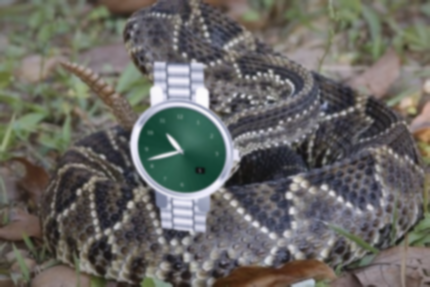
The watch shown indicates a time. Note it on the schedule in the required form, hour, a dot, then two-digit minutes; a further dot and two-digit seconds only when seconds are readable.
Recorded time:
10.42
